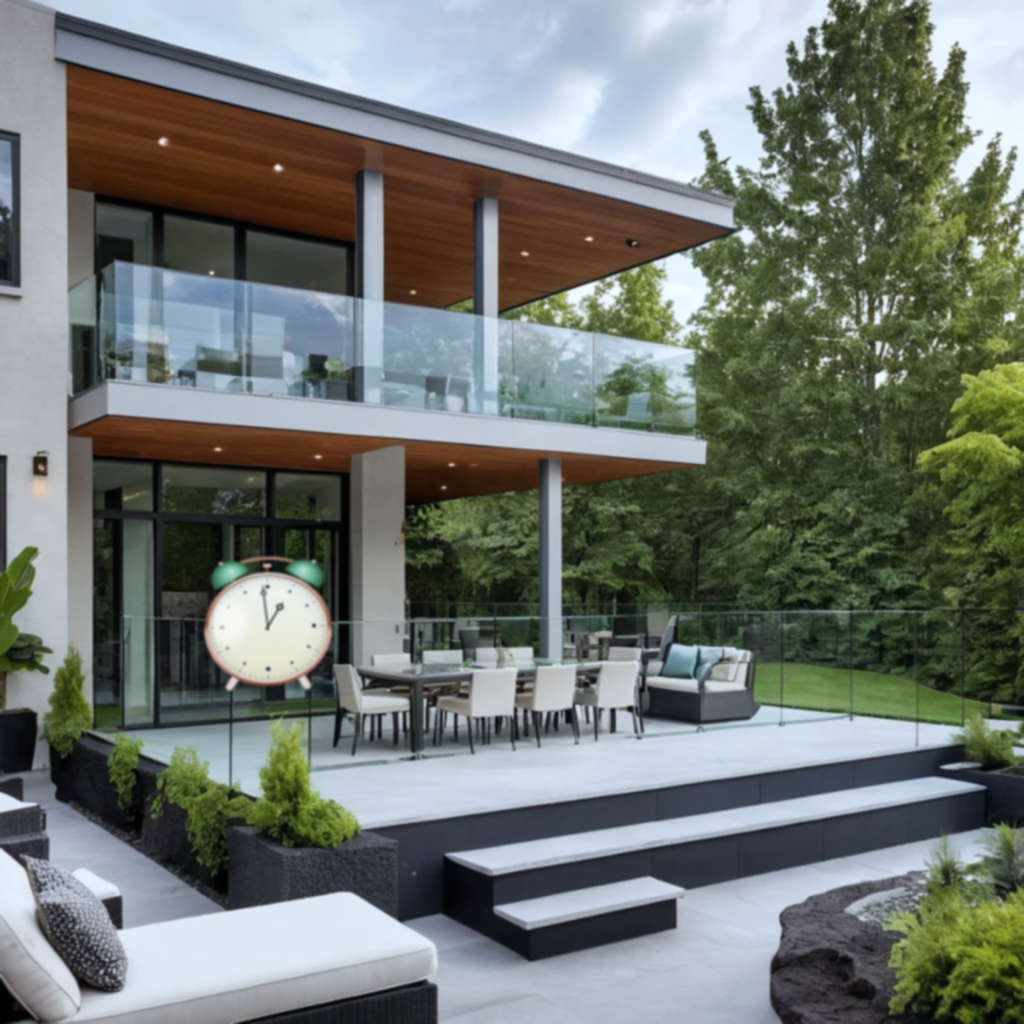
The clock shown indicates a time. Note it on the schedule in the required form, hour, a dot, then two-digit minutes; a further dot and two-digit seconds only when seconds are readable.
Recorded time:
12.59
